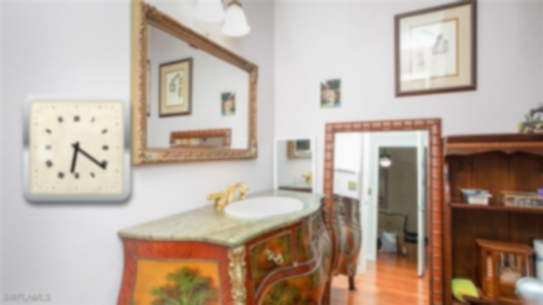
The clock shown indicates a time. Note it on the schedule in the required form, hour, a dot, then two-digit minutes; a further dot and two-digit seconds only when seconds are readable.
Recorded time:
6.21
